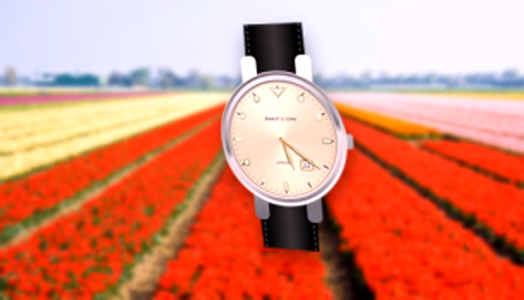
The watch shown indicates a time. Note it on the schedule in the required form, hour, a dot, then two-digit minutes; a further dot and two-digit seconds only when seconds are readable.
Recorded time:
5.21
